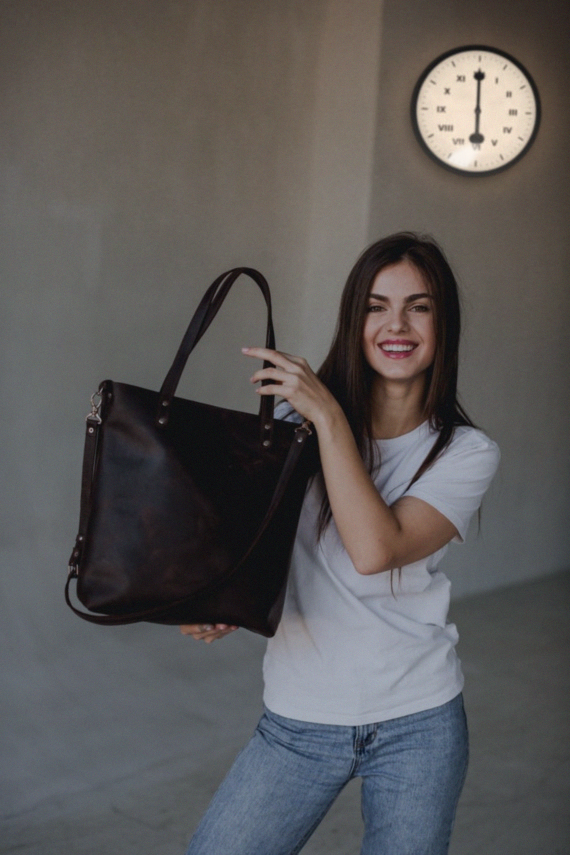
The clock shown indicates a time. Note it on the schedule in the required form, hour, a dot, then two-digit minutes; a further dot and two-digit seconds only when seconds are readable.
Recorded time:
6.00
